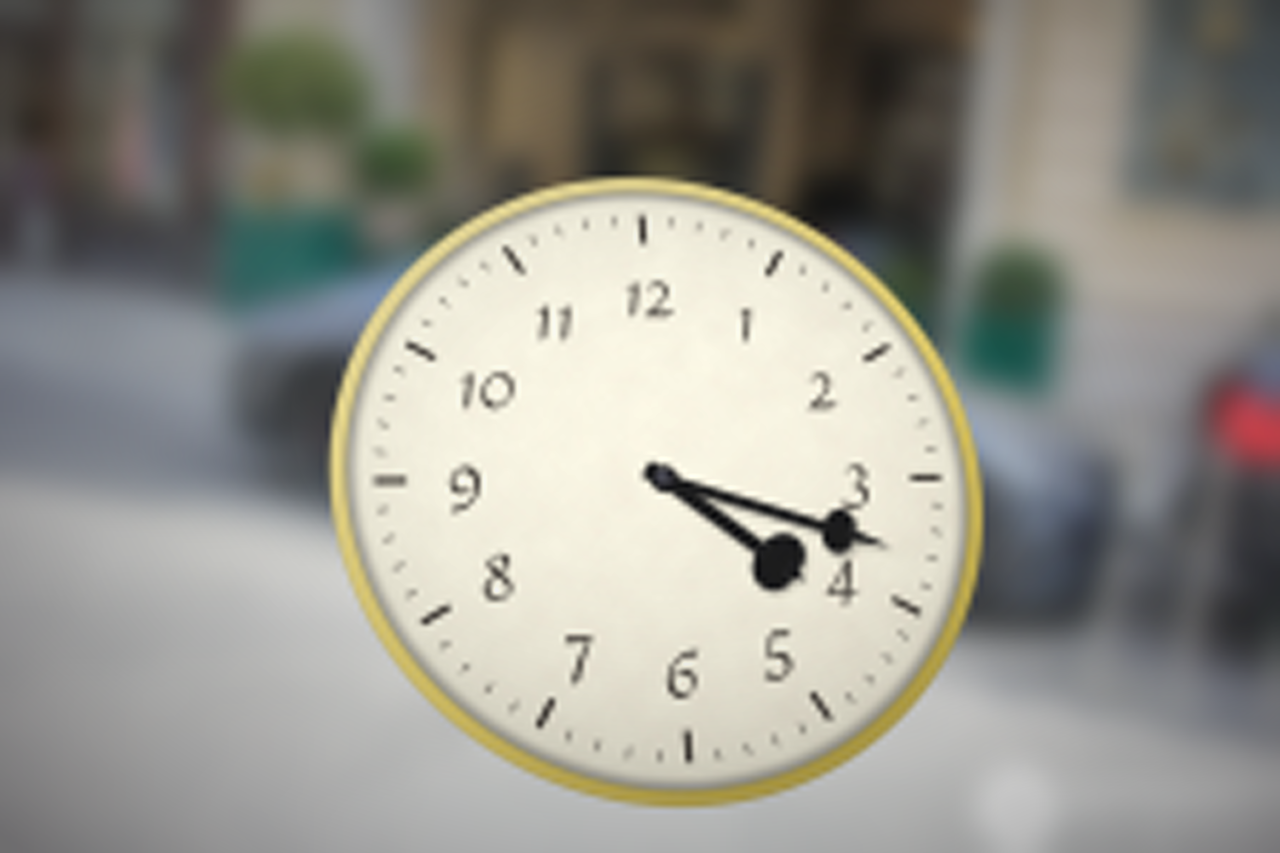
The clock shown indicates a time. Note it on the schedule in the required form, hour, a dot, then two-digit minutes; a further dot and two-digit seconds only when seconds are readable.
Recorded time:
4.18
